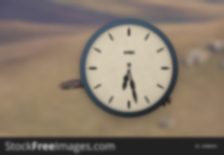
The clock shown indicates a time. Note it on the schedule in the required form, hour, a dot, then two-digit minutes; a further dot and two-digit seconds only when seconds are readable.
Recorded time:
6.28
